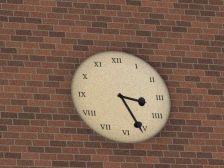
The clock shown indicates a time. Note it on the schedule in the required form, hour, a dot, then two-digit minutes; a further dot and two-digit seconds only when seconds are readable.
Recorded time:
3.26
